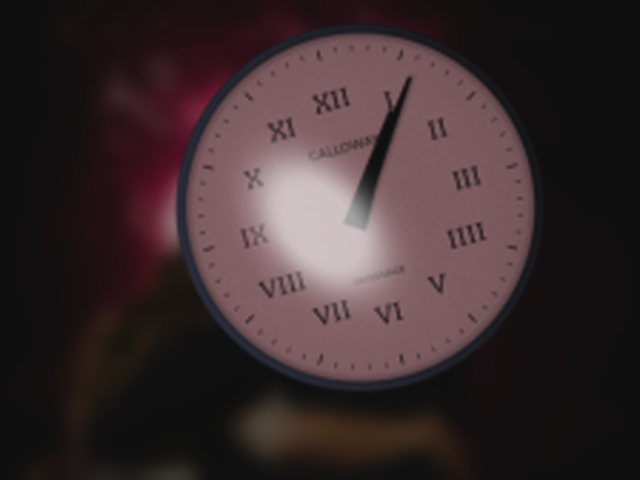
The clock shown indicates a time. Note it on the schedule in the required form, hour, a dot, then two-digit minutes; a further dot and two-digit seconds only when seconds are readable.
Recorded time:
1.06
